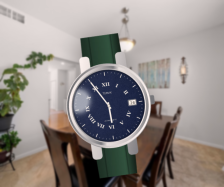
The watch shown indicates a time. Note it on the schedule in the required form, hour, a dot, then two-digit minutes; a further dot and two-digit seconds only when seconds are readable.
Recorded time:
5.55
